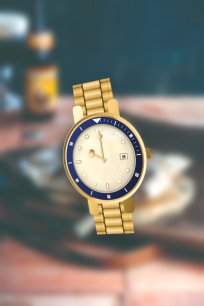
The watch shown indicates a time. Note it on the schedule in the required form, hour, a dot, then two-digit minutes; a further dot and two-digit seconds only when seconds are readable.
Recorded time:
10.00
